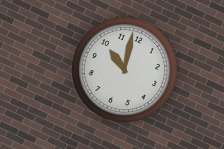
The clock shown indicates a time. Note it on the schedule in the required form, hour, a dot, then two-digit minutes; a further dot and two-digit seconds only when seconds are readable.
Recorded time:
9.58
